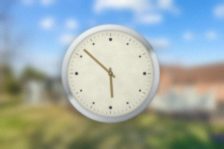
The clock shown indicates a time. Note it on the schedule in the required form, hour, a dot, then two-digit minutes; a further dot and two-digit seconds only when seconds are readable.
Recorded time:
5.52
